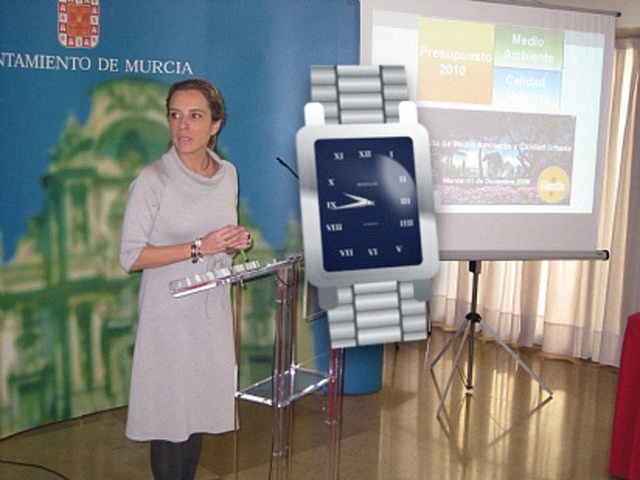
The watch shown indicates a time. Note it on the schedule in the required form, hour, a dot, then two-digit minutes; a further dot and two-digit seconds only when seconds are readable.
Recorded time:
9.44
